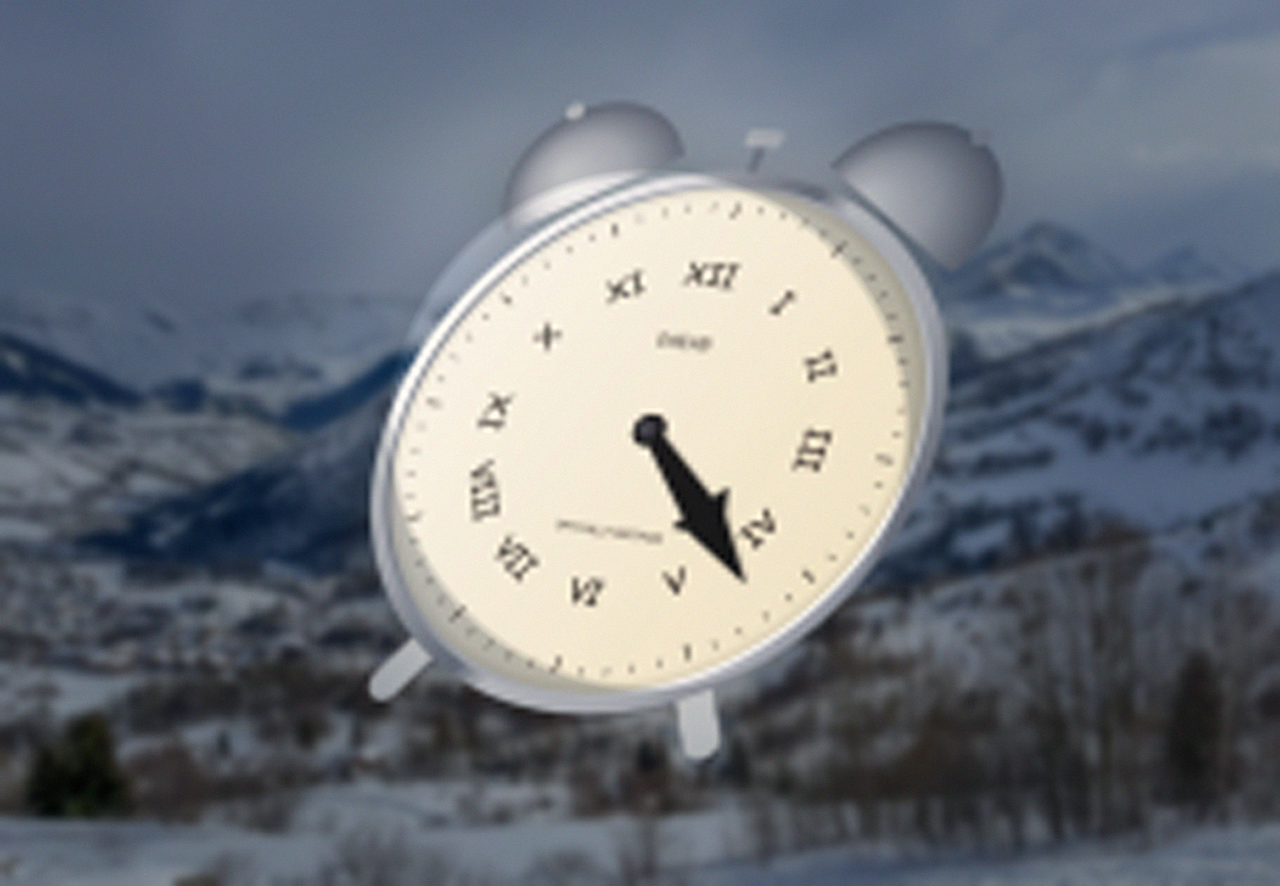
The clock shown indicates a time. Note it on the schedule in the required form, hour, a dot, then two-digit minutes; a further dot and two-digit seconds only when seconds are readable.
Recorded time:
4.22
